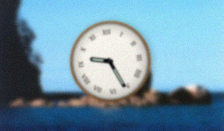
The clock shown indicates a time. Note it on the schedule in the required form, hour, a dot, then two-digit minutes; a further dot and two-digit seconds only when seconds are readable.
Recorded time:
9.26
